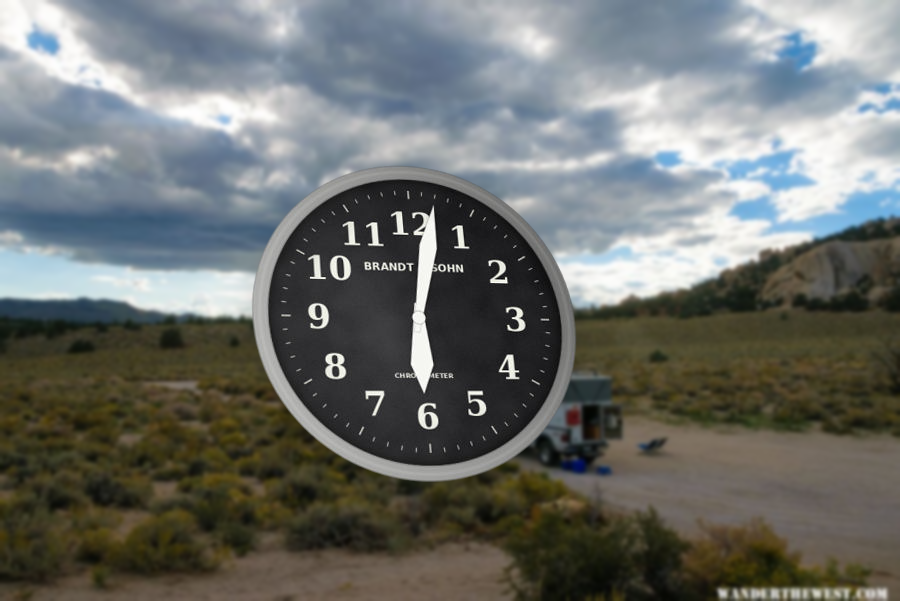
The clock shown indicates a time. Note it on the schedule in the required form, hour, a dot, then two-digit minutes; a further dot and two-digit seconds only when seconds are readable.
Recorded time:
6.02
